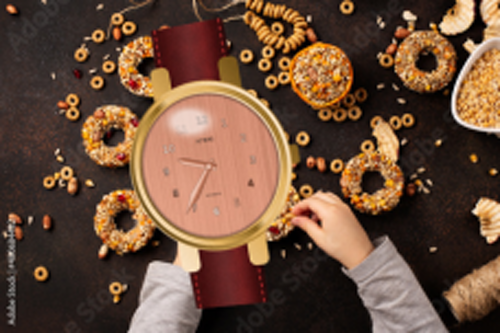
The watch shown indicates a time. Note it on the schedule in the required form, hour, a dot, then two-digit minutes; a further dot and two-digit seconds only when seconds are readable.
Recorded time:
9.36
